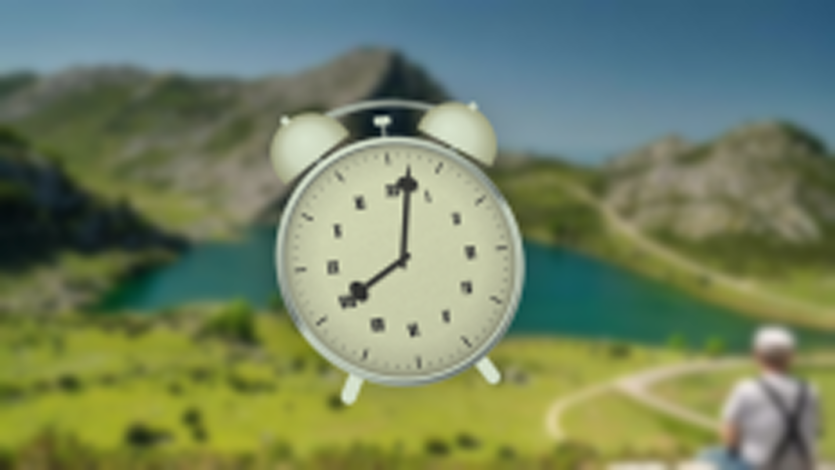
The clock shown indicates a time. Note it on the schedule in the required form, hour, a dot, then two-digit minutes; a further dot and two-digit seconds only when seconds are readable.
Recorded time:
8.02
